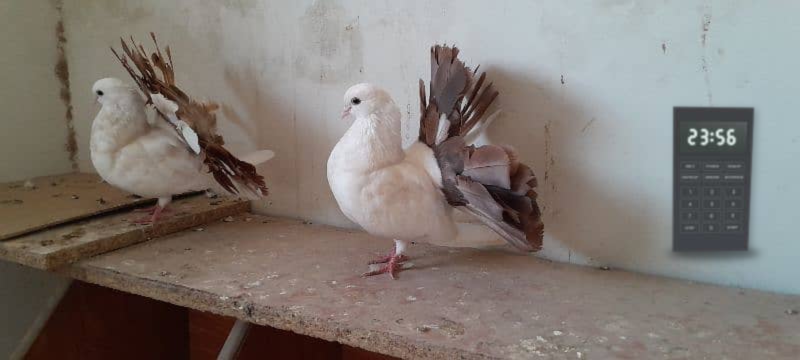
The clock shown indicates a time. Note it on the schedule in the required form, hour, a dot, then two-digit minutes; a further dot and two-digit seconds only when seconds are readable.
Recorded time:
23.56
